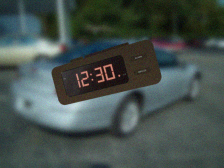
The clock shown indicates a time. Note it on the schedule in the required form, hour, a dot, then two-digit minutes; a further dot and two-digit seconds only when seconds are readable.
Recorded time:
12.30
